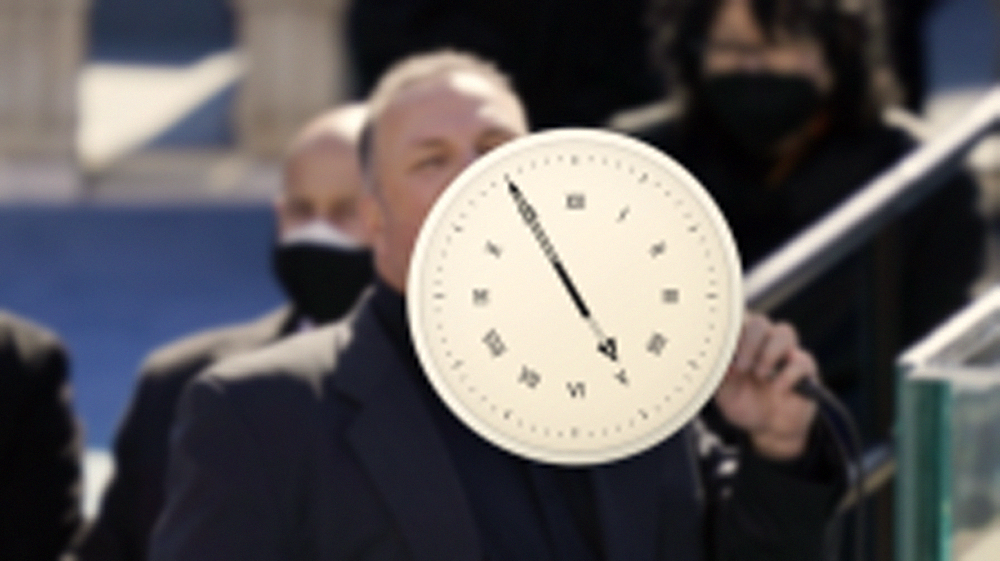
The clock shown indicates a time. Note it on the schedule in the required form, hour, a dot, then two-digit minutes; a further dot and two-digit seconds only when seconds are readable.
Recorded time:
4.55
